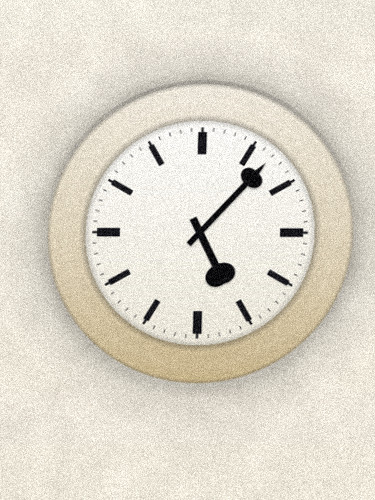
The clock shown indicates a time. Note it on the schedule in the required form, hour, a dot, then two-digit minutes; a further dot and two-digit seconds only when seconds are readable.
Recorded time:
5.07
